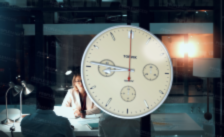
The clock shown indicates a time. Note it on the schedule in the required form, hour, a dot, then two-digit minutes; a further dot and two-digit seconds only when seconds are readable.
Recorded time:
8.46
